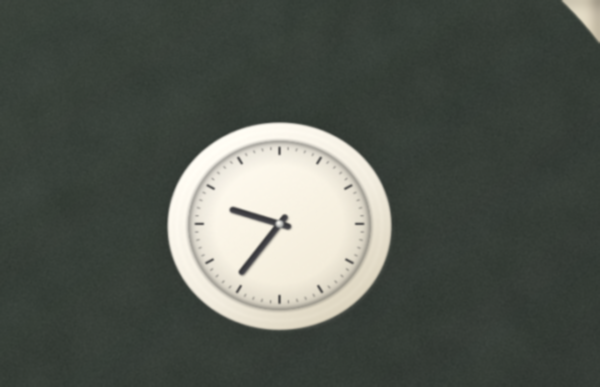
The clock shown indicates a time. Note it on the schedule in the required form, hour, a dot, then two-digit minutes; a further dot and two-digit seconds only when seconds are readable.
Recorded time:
9.36
